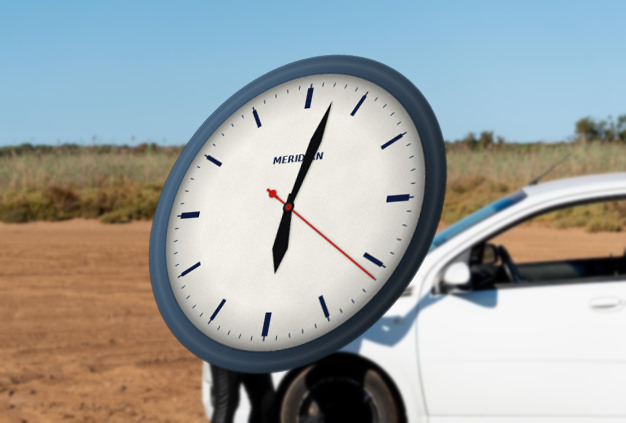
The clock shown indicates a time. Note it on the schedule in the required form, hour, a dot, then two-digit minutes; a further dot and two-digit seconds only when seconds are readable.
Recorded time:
6.02.21
